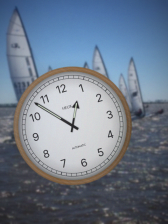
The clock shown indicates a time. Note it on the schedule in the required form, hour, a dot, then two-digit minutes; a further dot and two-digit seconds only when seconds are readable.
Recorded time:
12.53
